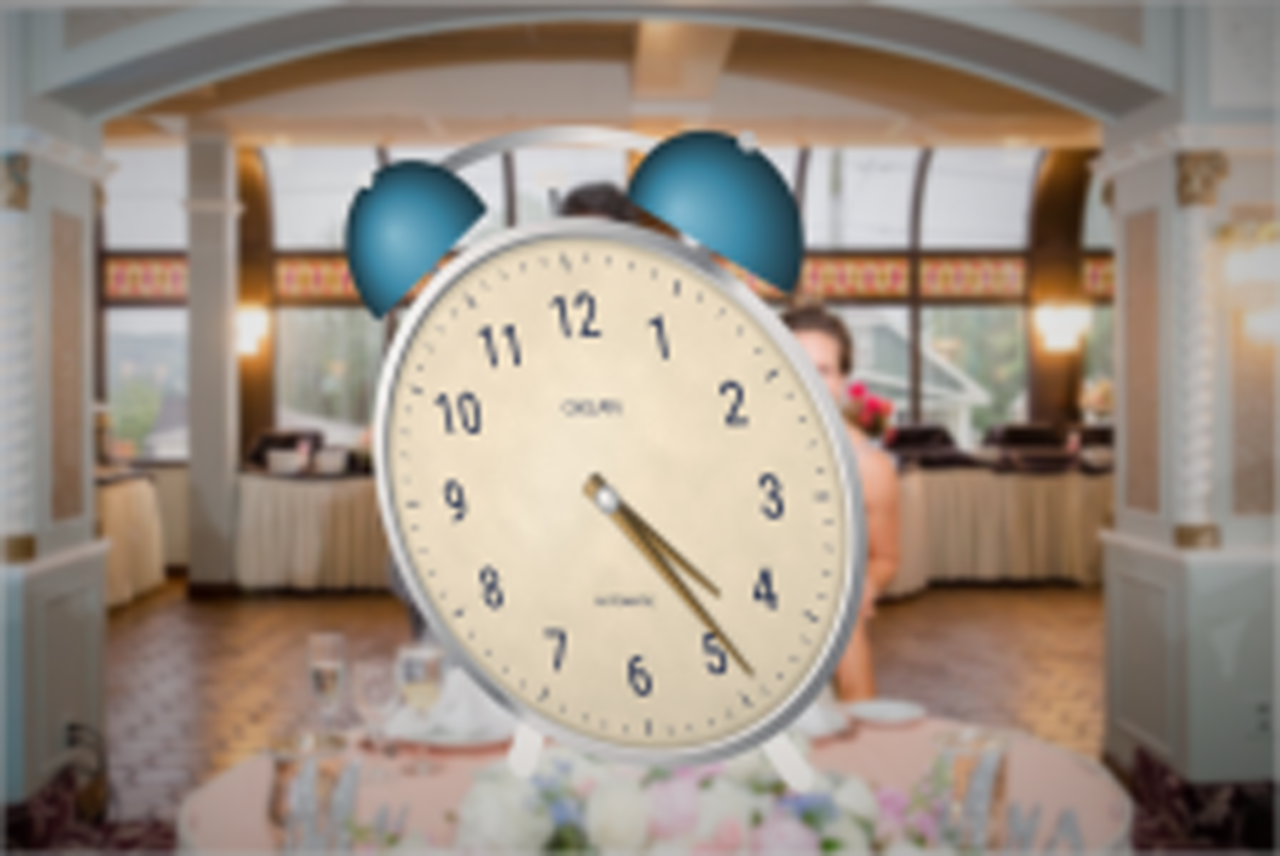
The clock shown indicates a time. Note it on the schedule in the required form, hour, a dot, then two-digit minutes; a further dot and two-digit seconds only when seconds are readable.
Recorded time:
4.24
